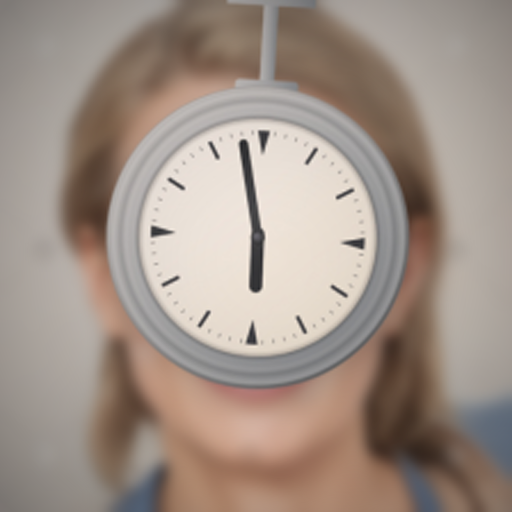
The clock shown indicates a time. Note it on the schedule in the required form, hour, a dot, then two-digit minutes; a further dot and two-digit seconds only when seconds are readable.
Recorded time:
5.58
